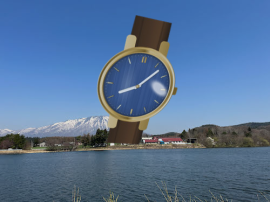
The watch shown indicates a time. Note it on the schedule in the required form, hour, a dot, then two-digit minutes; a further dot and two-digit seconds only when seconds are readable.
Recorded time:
8.07
